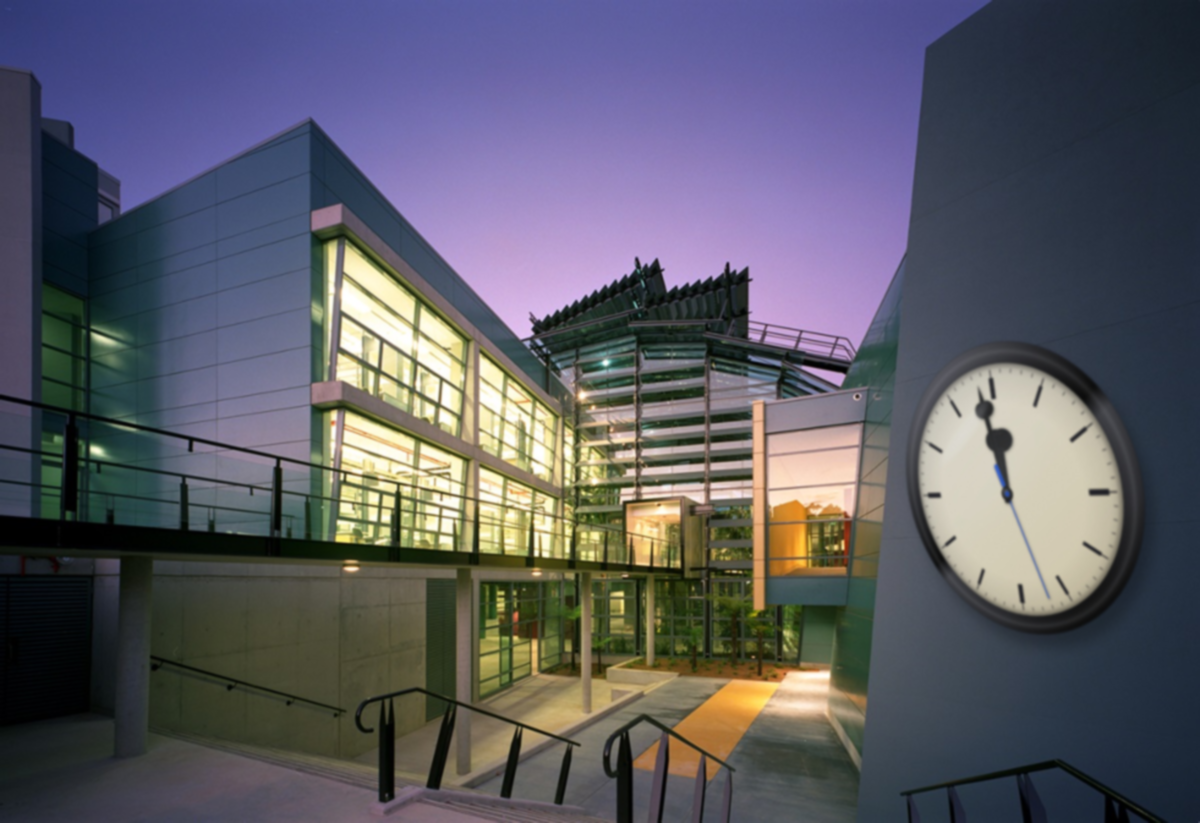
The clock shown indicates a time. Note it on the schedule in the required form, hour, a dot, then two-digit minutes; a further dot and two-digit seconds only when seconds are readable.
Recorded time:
11.58.27
